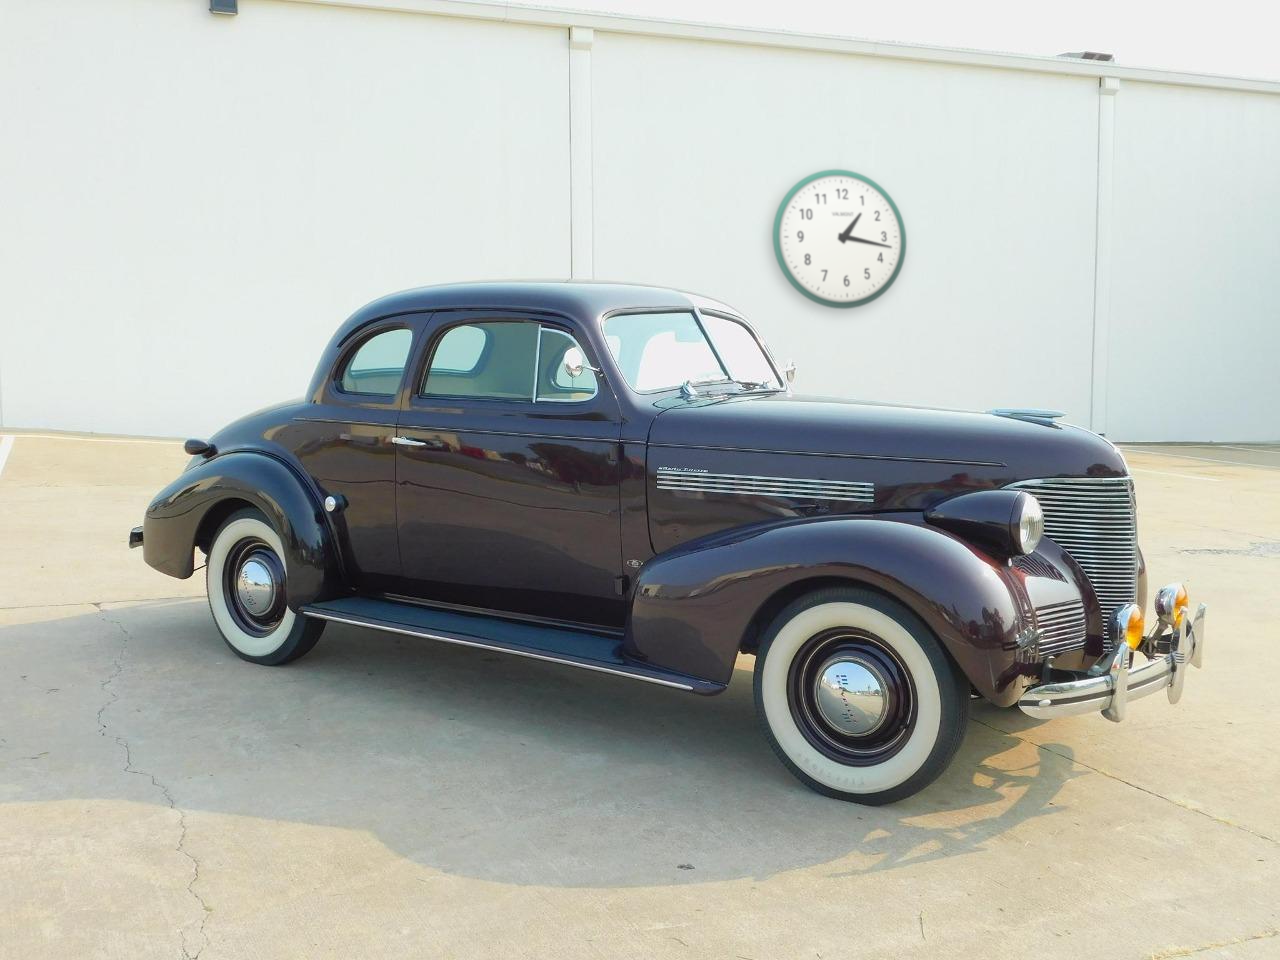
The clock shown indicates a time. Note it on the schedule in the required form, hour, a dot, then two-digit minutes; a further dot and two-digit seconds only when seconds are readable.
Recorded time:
1.17
